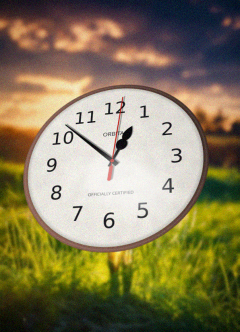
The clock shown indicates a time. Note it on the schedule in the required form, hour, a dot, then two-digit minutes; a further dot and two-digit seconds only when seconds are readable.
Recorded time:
12.52.01
